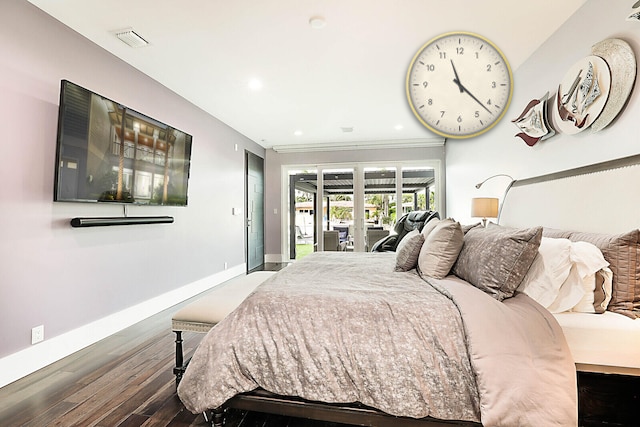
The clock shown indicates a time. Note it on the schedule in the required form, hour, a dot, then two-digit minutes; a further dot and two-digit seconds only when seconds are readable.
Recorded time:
11.22
